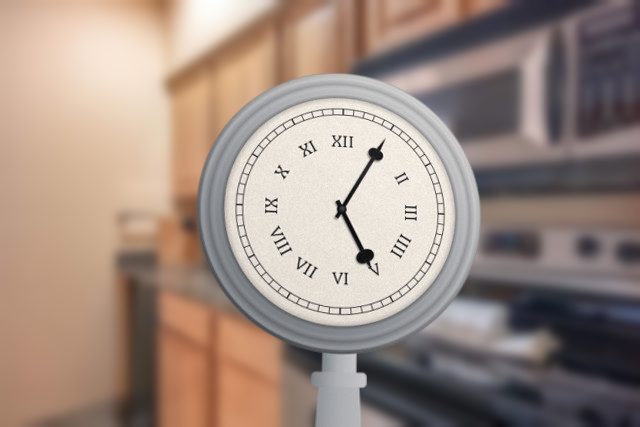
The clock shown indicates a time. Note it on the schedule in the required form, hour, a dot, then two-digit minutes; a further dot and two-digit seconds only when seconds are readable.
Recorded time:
5.05
